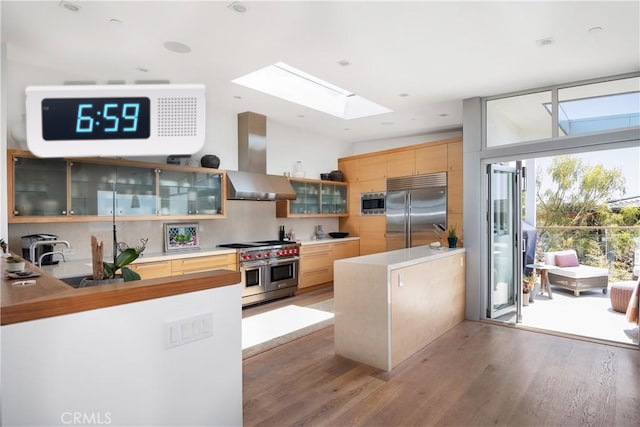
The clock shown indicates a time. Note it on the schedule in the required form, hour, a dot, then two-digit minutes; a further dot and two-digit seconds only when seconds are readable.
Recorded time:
6.59
